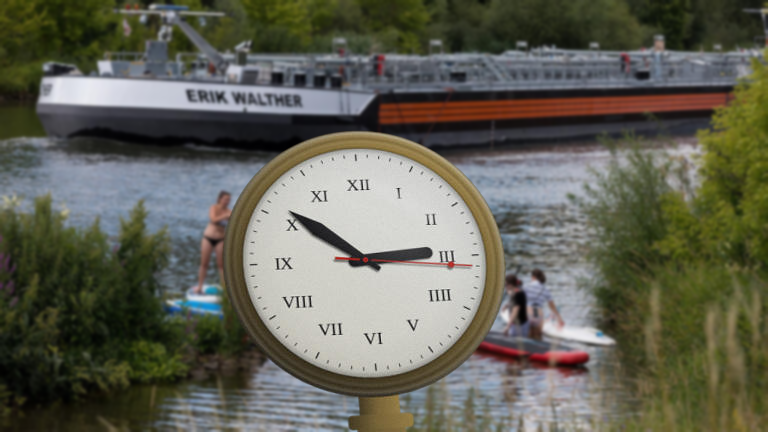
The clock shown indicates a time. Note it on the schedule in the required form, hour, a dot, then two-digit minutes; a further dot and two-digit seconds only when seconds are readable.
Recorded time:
2.51.16
